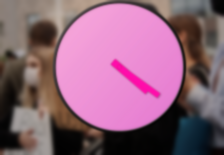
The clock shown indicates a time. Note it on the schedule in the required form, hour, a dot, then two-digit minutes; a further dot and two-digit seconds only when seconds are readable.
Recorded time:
4.21
